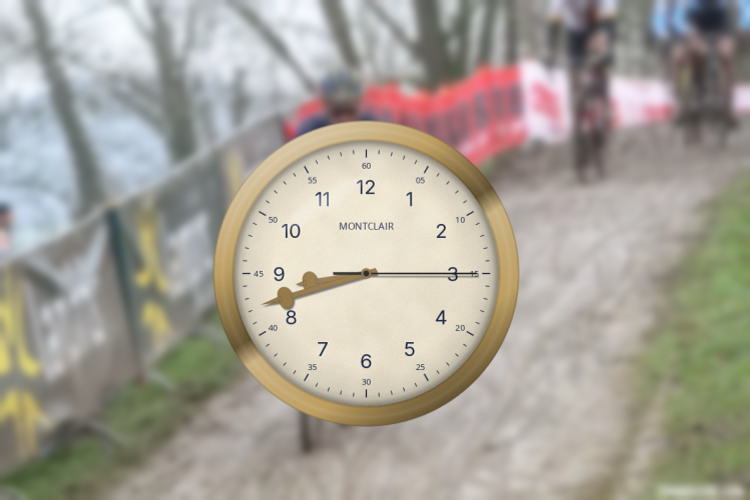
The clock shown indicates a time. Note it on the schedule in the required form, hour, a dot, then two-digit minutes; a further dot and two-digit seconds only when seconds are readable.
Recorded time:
8.42.15
